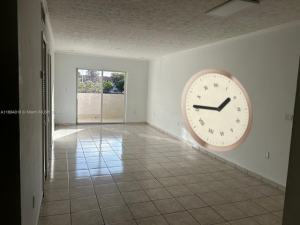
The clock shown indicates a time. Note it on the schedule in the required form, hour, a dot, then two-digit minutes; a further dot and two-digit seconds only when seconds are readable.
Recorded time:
1.46
